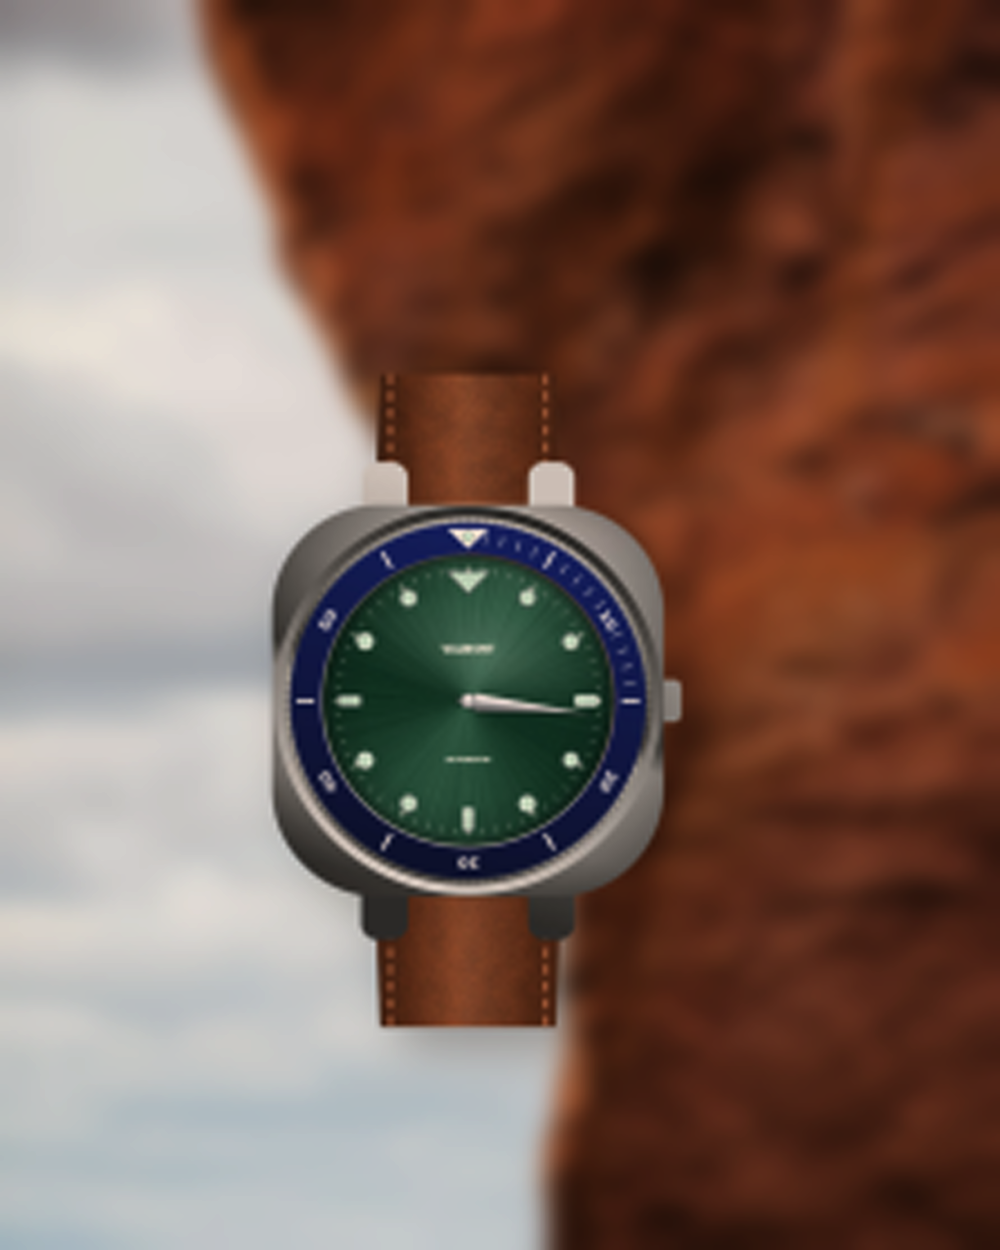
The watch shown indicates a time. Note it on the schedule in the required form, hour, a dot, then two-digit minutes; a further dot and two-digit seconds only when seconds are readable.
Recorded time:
3.16
